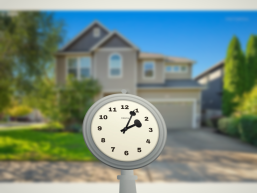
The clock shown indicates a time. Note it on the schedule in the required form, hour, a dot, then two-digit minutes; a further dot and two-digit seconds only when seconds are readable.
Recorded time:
2.04
